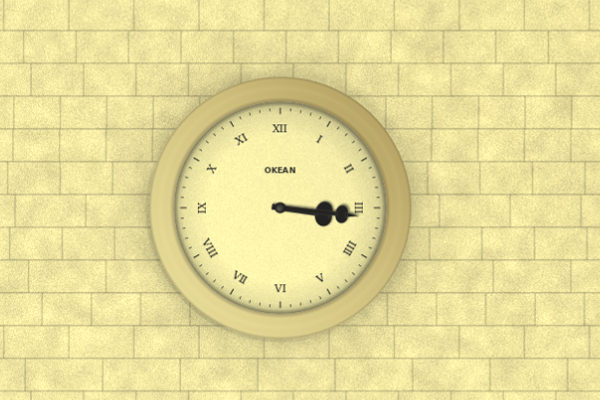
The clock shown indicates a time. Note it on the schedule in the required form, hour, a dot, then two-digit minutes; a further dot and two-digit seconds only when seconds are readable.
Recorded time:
3.16
